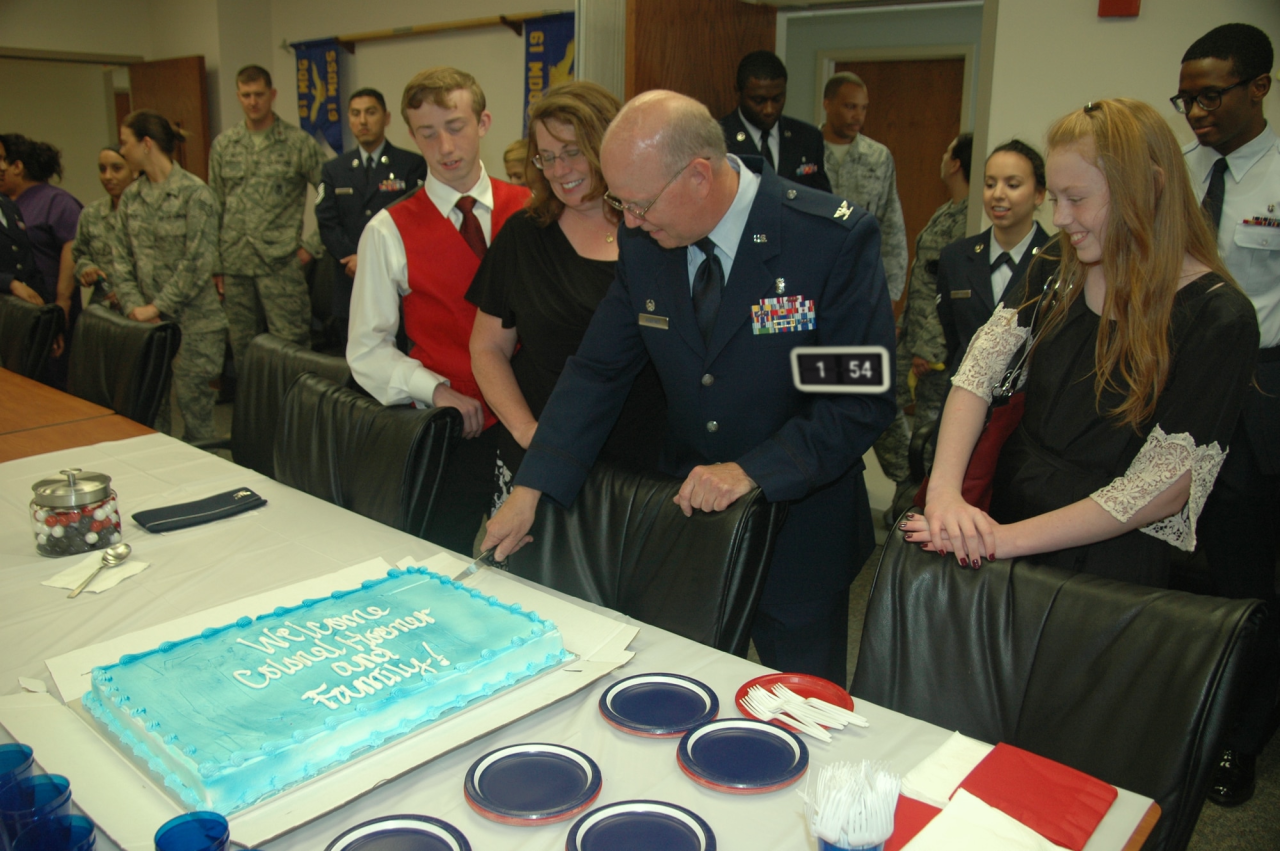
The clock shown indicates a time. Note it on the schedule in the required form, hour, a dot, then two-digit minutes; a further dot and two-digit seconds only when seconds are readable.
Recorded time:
1.54
